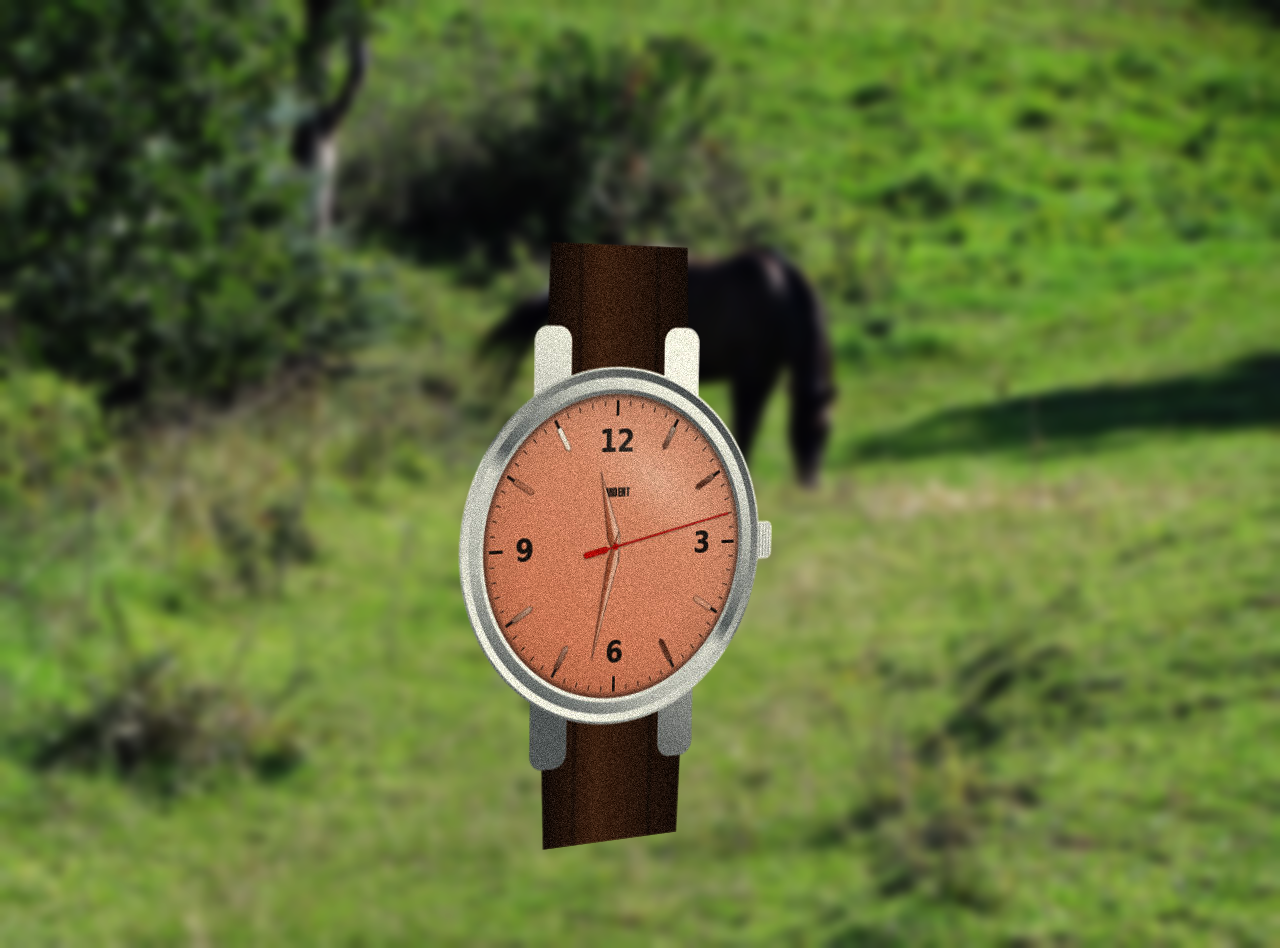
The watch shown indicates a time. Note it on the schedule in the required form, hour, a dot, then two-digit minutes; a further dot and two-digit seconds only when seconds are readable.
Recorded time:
11.32.13
